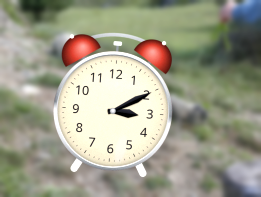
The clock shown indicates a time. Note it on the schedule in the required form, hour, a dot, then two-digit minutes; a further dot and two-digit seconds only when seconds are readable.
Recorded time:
3.10
